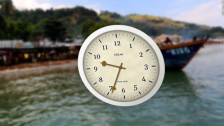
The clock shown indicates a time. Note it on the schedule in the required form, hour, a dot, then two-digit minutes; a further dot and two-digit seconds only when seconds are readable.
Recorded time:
9.34
